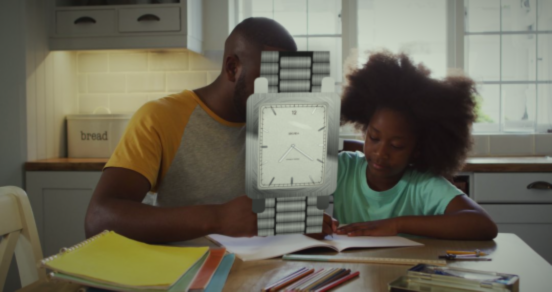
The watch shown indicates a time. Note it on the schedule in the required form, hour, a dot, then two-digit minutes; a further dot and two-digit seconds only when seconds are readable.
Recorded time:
7.21
